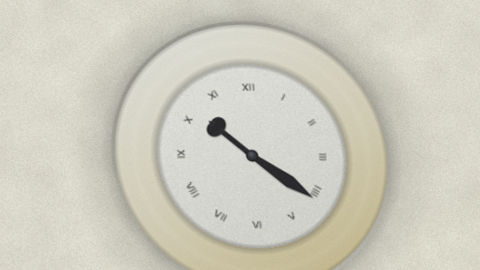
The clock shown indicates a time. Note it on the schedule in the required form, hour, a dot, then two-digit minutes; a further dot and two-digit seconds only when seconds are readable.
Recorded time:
10.21
